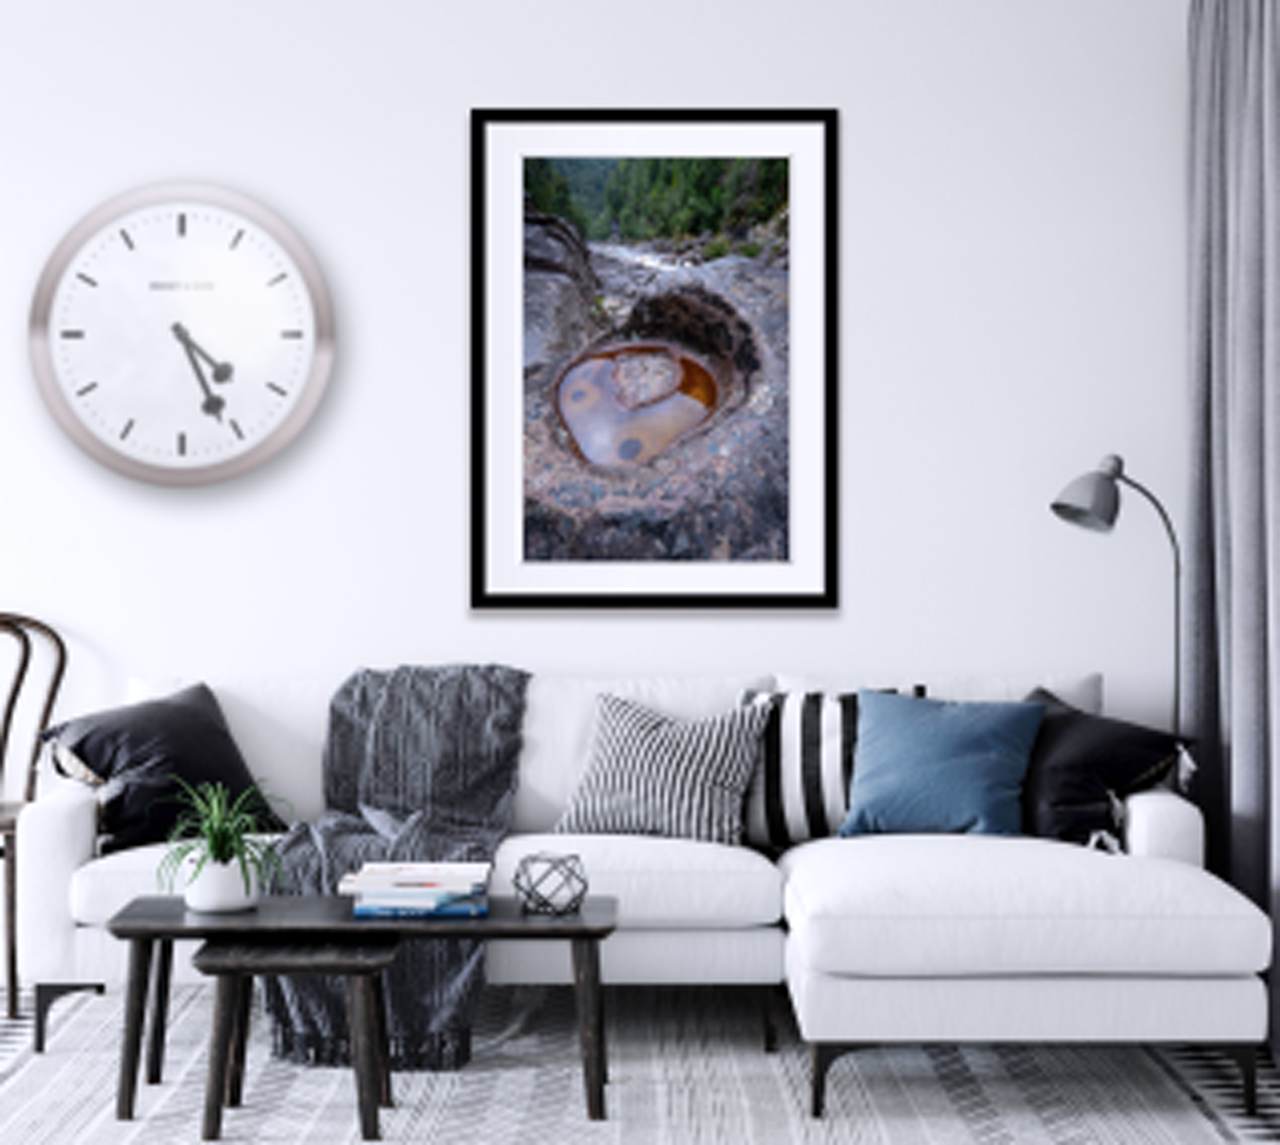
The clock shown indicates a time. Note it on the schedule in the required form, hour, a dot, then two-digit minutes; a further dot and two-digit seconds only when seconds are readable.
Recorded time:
4.26
